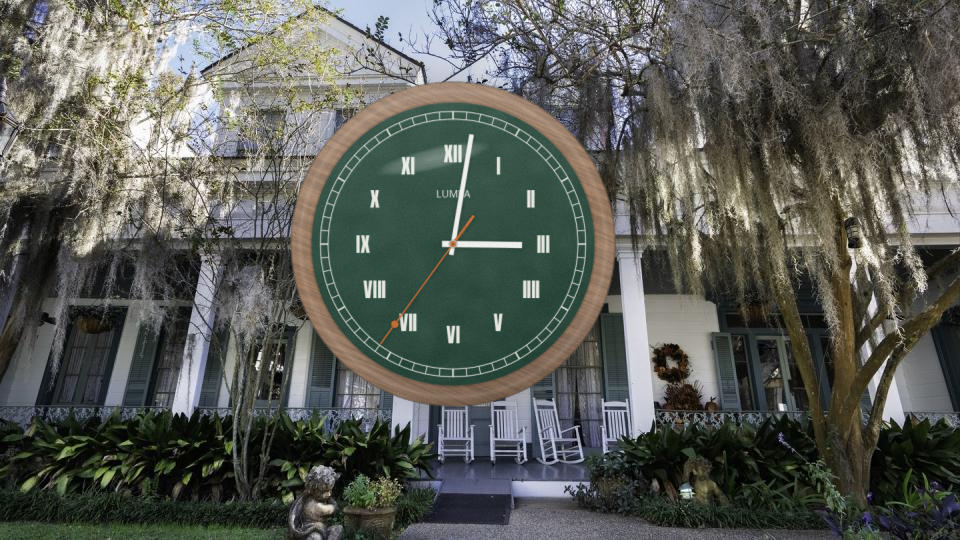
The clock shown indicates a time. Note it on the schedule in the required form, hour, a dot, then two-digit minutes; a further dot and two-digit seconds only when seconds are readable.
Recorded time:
3.01.36
